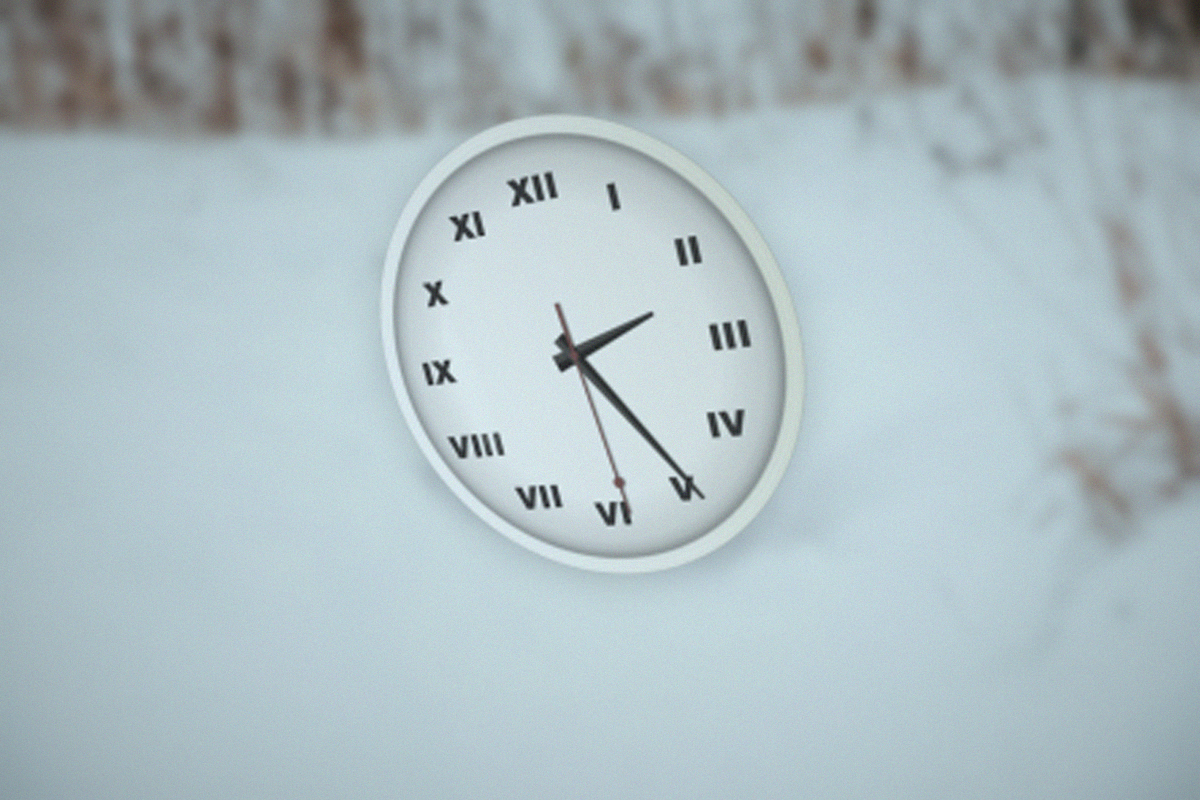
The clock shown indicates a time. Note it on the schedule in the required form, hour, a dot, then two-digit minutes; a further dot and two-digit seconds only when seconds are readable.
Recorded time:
2.24.29
